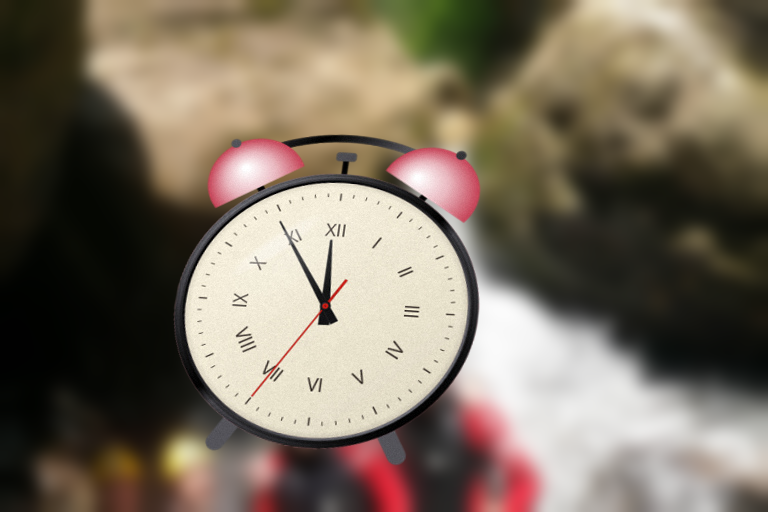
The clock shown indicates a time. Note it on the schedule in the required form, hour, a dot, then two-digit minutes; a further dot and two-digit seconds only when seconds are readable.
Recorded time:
11.54.35
